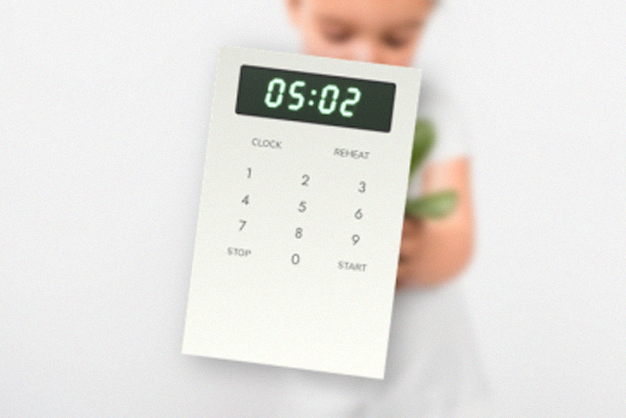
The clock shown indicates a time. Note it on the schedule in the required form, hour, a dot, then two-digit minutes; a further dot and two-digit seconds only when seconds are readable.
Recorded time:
5.02
